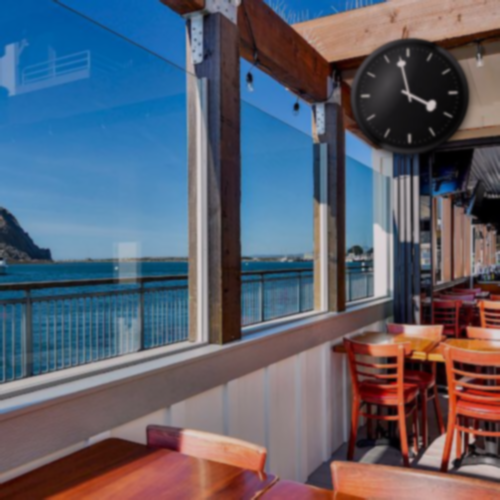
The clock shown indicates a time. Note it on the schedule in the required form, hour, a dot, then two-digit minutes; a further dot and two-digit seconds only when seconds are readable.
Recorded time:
3.58
